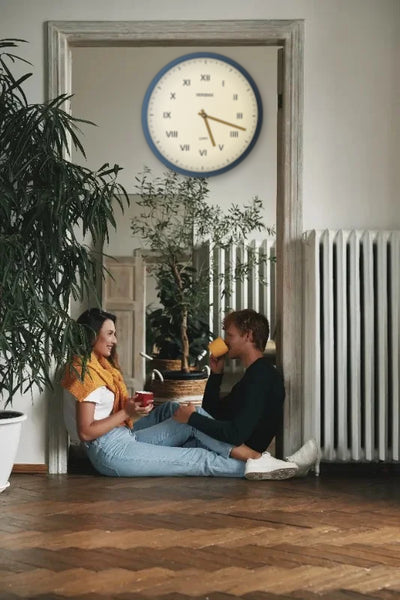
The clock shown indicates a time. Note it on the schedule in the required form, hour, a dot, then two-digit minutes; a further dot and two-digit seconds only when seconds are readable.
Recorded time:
5.18
